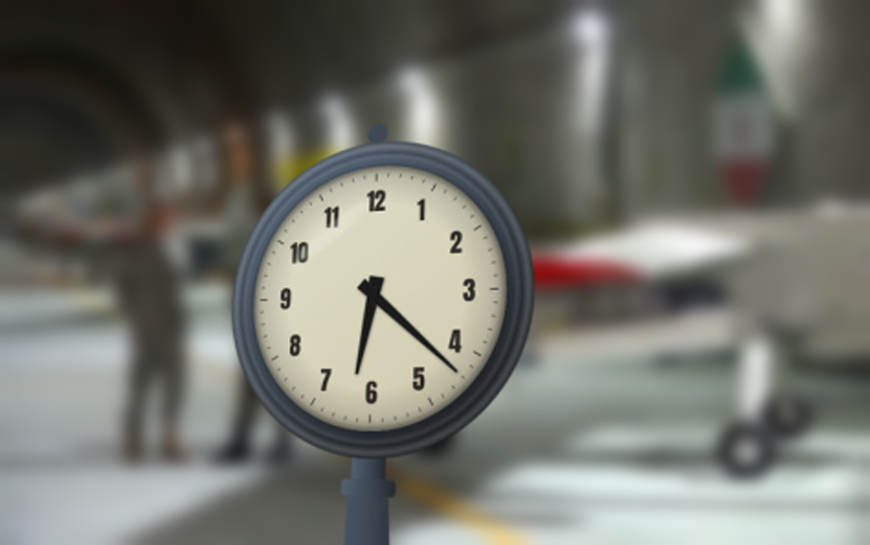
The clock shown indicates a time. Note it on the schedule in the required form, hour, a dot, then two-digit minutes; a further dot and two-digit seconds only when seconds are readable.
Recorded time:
6.22
